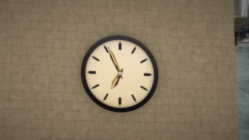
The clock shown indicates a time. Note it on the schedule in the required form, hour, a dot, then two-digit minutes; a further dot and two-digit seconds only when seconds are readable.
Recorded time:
6.56
